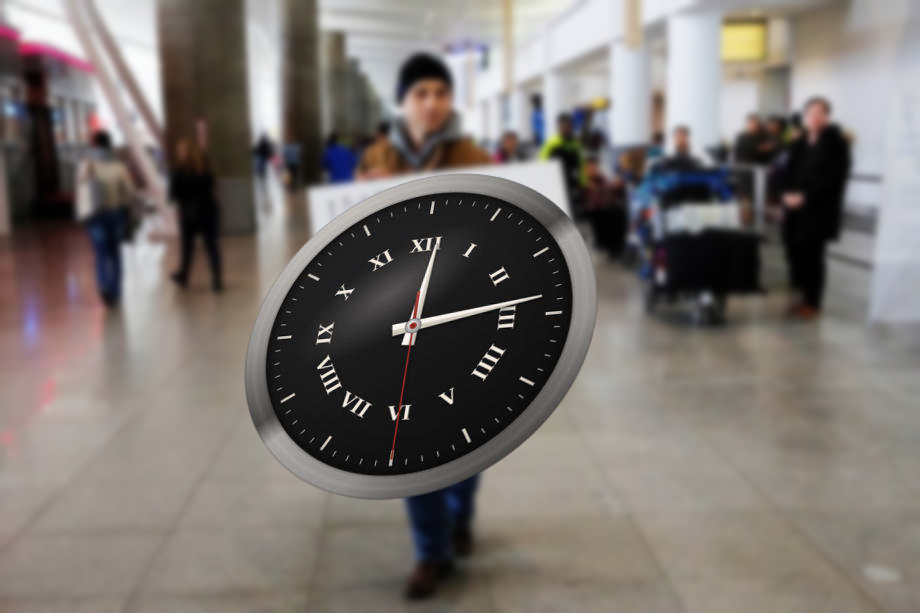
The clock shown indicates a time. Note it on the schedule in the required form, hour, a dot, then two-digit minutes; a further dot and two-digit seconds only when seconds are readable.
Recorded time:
12.13.30
